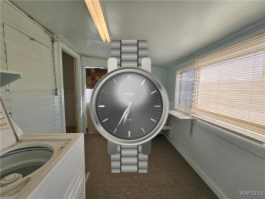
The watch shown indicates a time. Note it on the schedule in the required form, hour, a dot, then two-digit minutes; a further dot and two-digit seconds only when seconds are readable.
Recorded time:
6.35
